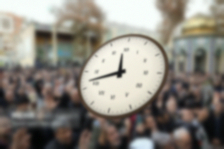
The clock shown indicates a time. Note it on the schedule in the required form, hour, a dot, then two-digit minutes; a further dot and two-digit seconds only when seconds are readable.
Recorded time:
11.42
